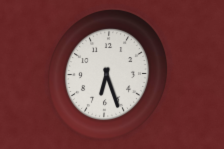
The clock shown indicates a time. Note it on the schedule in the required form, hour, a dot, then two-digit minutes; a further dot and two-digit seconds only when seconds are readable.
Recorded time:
6.26
